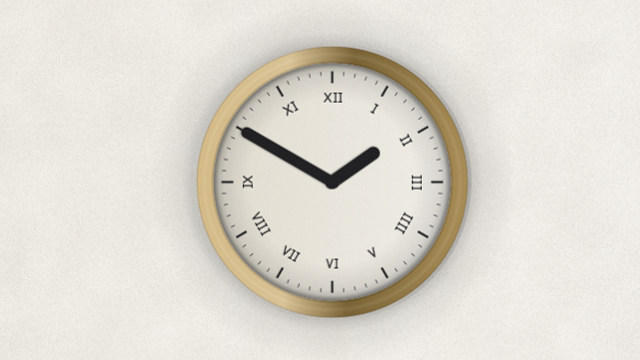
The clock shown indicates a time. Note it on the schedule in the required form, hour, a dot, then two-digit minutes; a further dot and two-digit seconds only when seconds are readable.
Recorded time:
1.50
